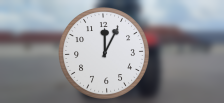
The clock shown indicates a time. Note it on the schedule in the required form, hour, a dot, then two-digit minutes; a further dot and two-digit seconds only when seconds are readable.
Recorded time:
12.05
